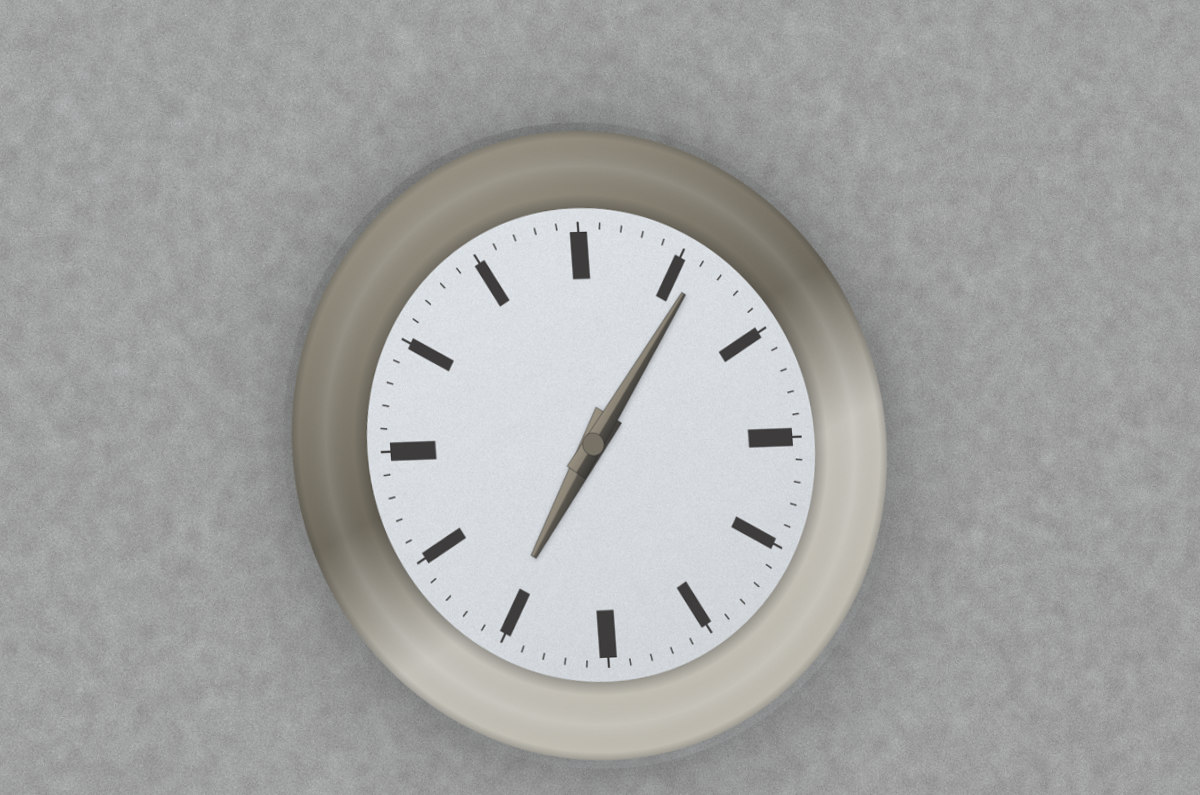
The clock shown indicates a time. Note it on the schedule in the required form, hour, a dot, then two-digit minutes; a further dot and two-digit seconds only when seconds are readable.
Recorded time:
7.06
